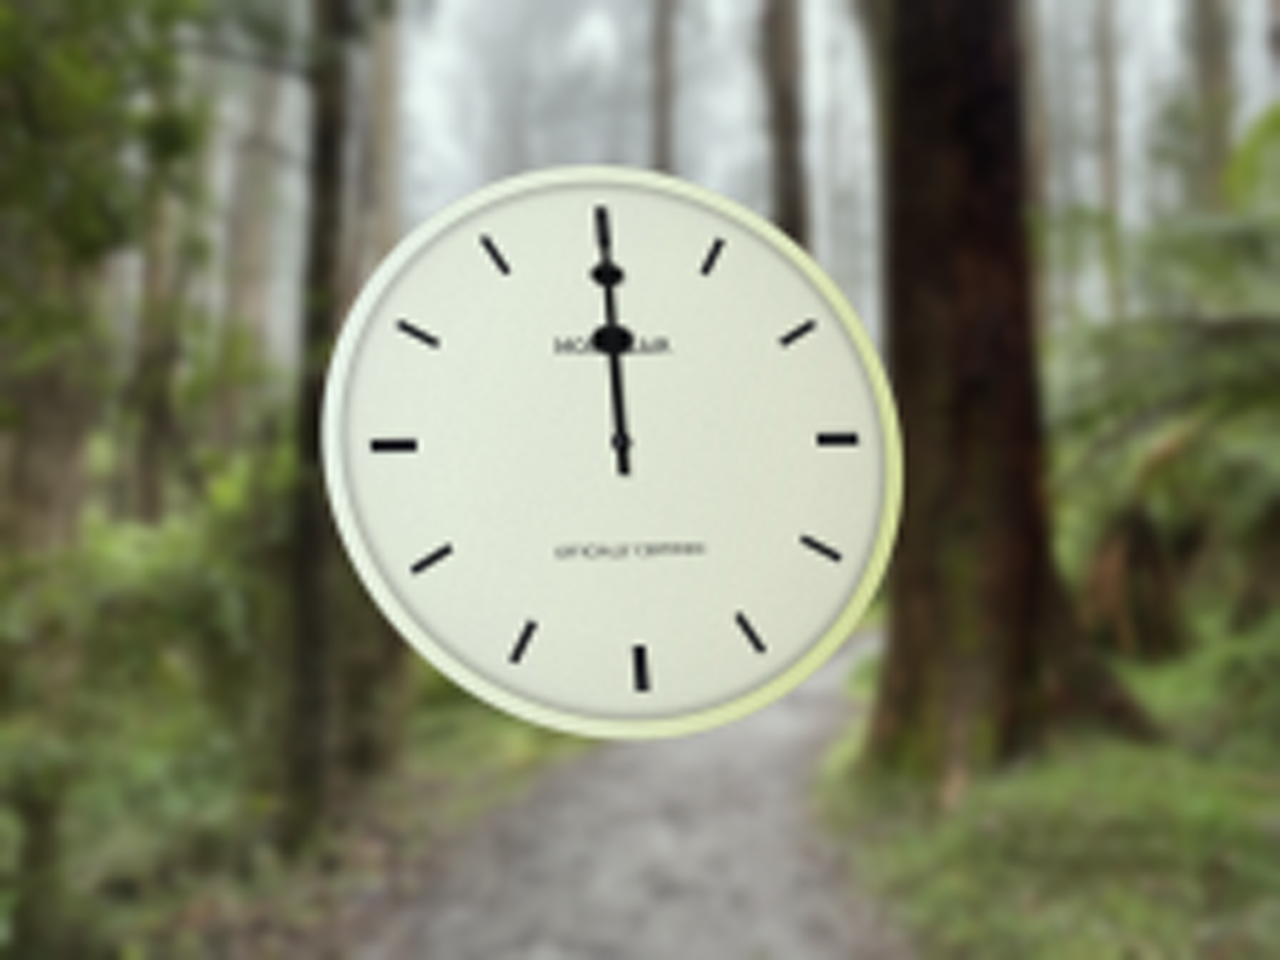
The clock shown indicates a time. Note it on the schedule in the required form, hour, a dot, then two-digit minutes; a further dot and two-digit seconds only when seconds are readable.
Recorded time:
12.00
